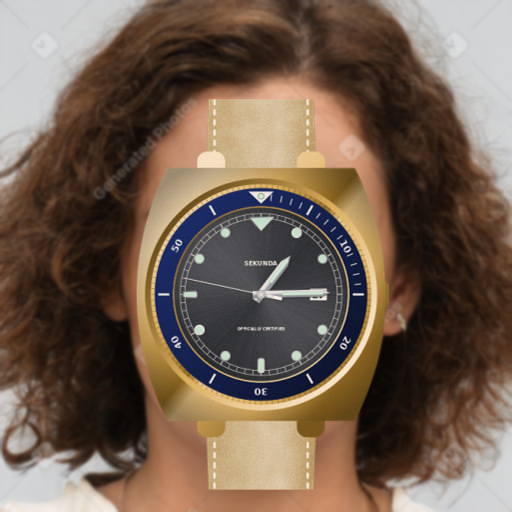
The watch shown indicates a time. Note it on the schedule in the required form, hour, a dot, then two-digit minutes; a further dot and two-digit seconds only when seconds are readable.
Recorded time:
1.14.47
